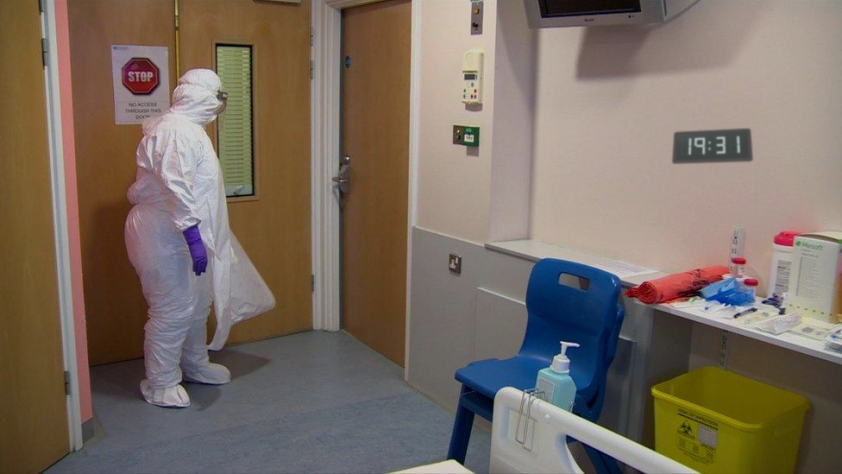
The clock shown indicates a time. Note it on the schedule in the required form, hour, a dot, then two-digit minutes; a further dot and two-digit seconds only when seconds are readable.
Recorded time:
19.31
